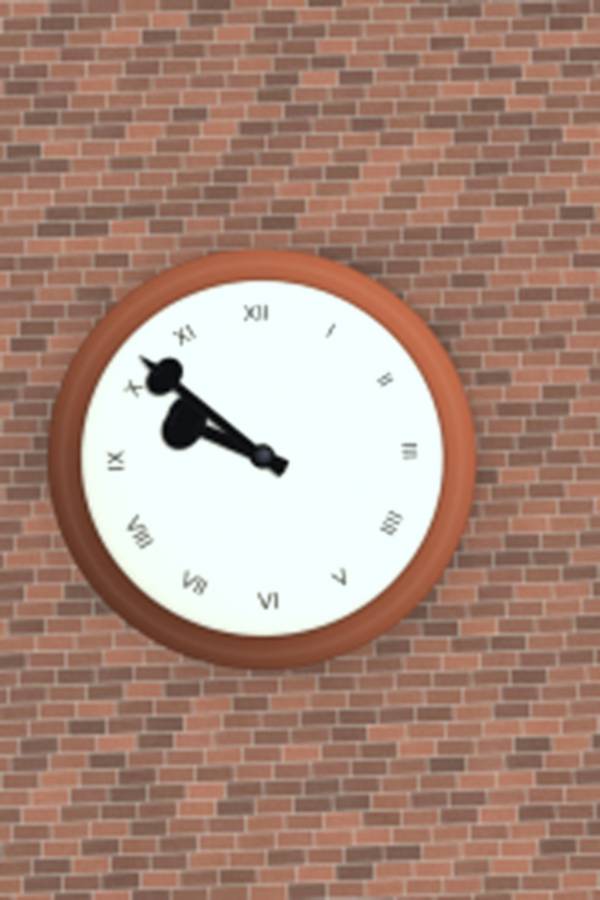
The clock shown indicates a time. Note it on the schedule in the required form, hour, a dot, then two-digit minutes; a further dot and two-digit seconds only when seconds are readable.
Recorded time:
9.52
